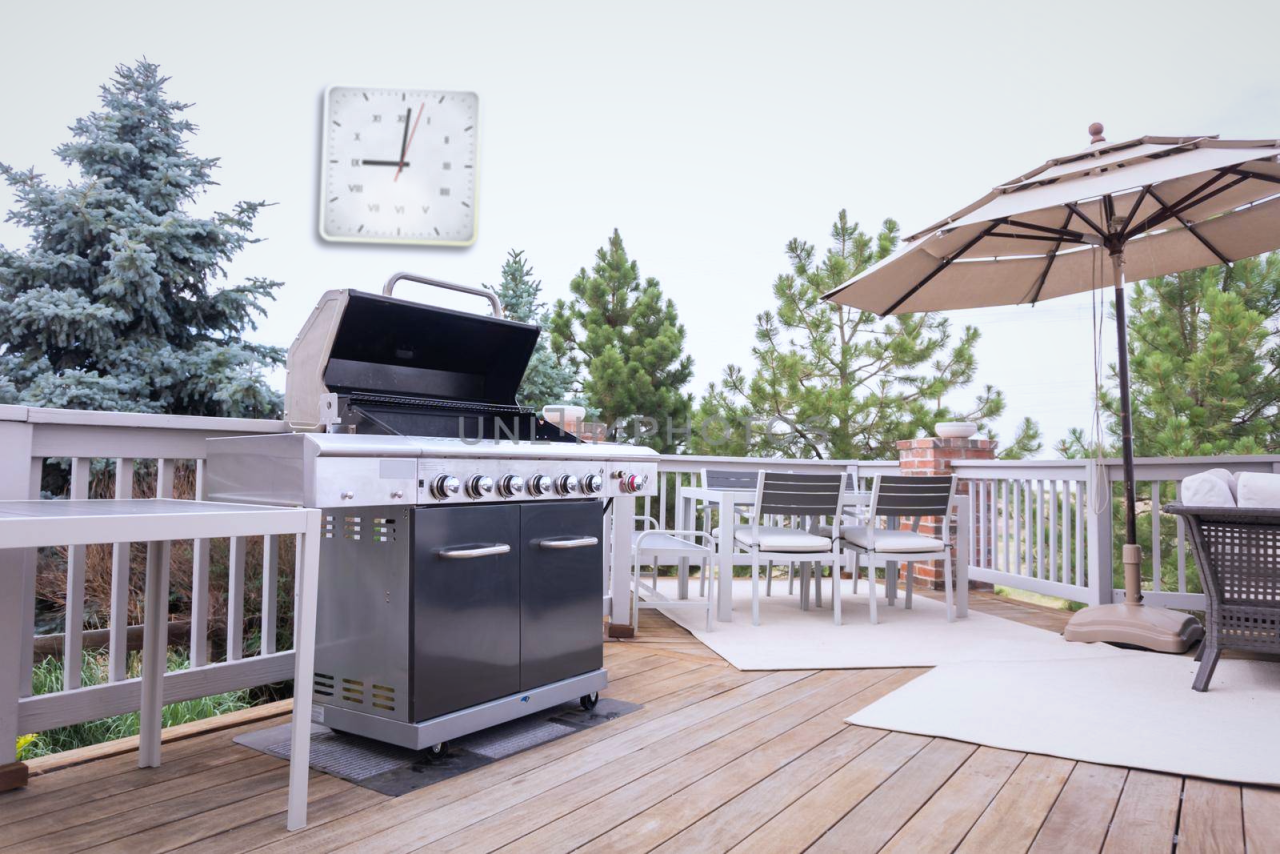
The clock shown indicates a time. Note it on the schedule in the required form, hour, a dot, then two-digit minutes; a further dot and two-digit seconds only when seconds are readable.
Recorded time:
9.01.03
